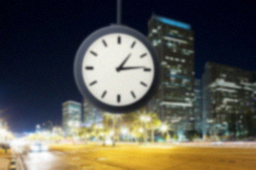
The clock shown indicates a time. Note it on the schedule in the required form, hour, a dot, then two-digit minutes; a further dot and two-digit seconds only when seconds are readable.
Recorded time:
1.14
